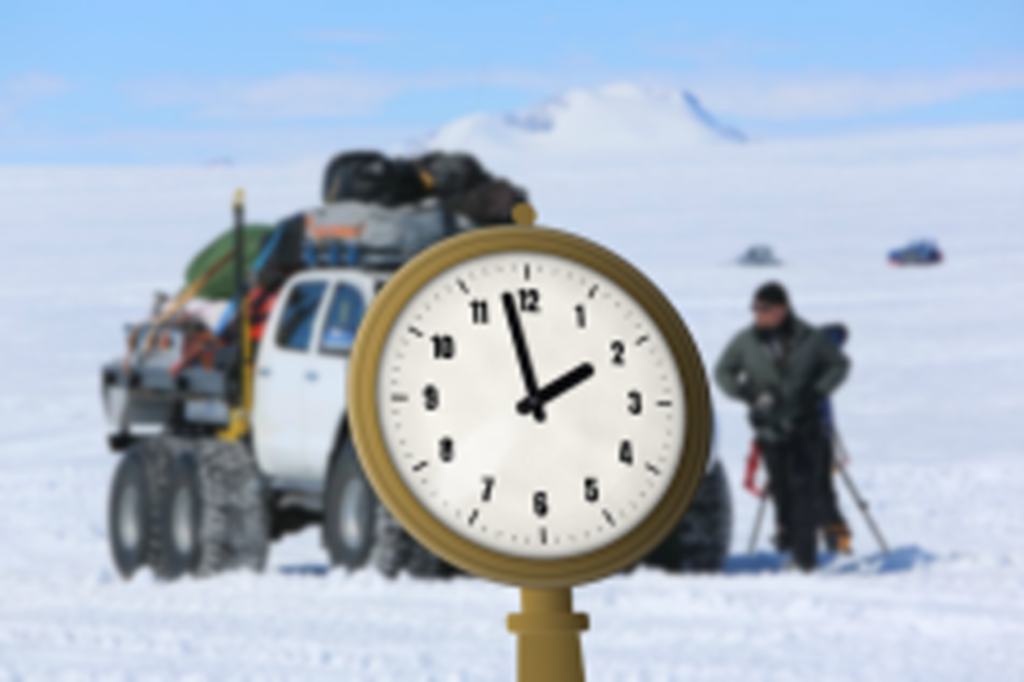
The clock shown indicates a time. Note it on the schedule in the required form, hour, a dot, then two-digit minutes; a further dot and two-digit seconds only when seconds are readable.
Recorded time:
1.58
